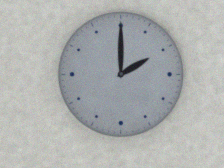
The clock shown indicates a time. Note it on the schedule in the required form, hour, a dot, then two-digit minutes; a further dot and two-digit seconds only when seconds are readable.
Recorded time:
2.00
